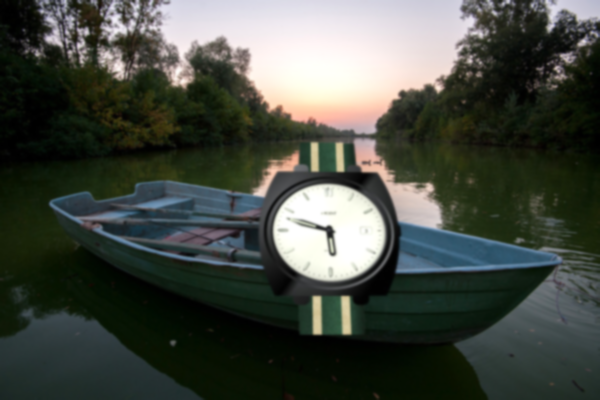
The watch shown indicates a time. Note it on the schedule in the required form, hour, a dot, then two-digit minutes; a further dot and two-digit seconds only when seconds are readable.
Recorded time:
5.48
